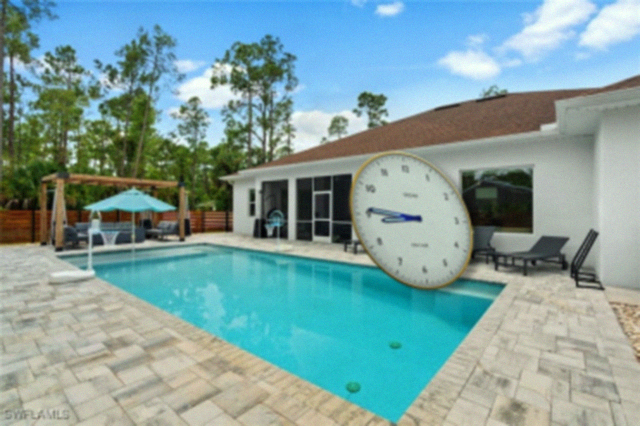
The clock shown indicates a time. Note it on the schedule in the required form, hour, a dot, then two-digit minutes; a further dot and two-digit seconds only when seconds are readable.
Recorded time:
8.46
